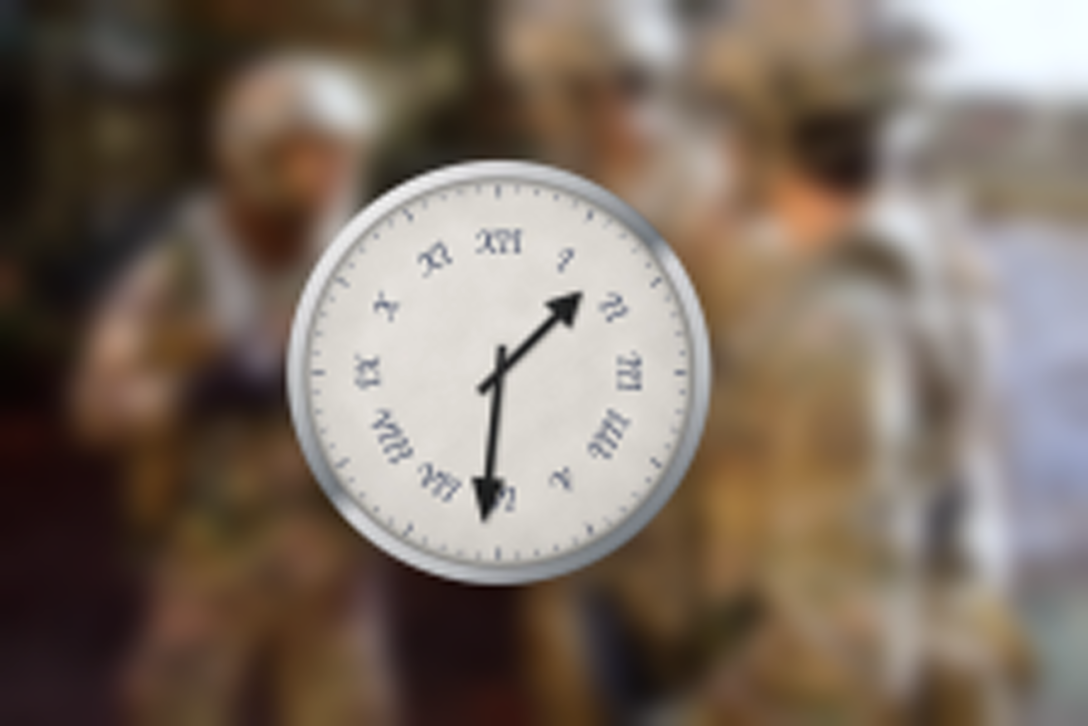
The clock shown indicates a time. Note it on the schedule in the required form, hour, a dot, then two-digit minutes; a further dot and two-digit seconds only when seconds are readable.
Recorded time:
1.31
